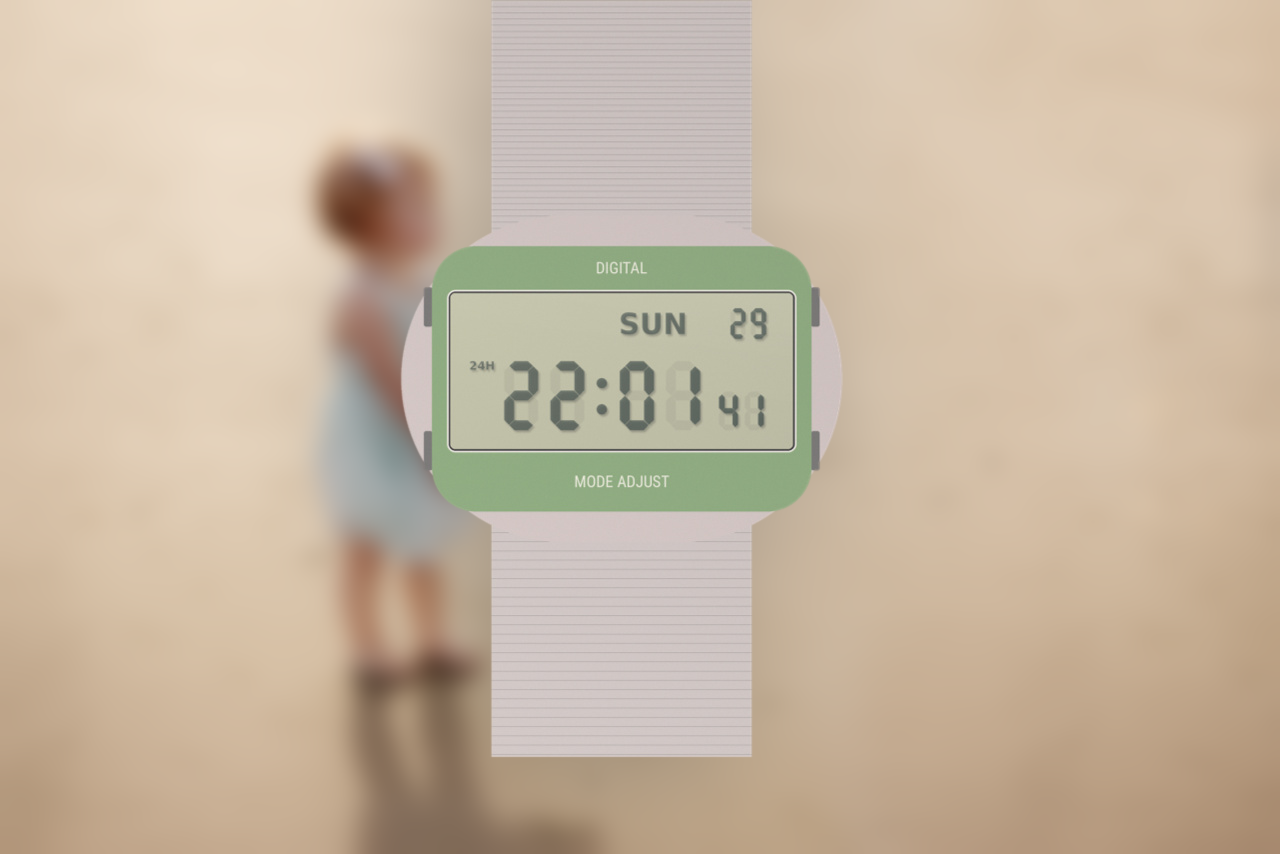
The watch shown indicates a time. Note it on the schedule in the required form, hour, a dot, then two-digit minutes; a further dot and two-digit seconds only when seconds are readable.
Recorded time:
22.01.41
